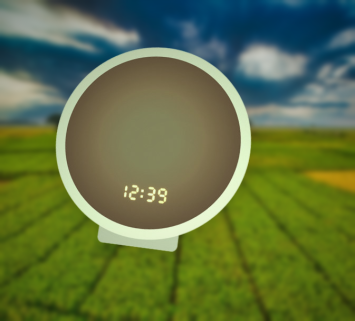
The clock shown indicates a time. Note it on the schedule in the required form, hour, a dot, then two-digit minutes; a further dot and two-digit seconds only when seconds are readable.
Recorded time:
12.39
